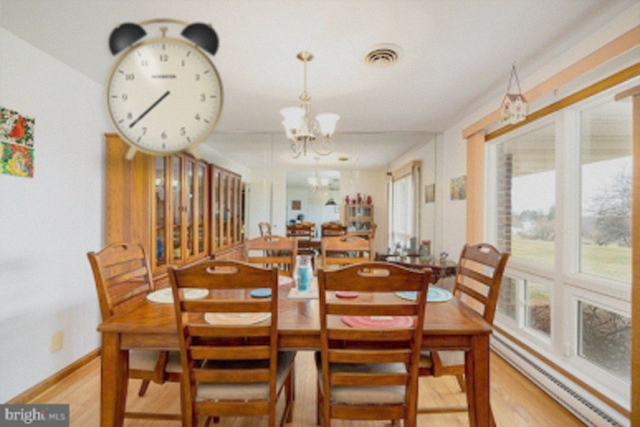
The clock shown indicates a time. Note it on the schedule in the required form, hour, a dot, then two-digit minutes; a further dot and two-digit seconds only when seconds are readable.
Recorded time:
7.38
